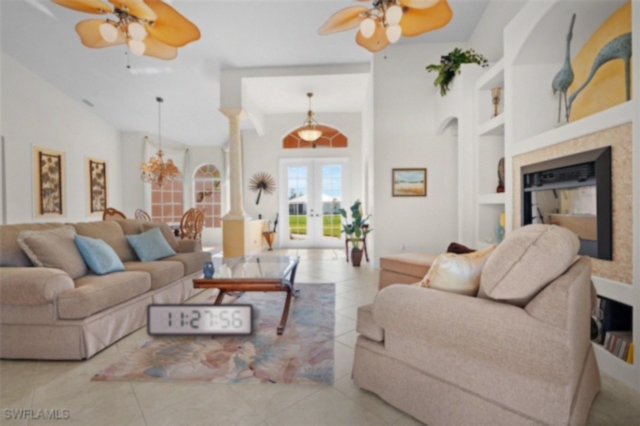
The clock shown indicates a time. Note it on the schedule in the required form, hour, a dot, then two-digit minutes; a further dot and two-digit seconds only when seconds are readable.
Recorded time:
11.27.56
